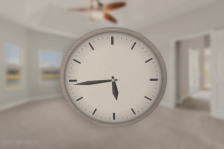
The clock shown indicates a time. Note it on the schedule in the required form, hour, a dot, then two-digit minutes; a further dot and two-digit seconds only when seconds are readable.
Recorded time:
5.44
